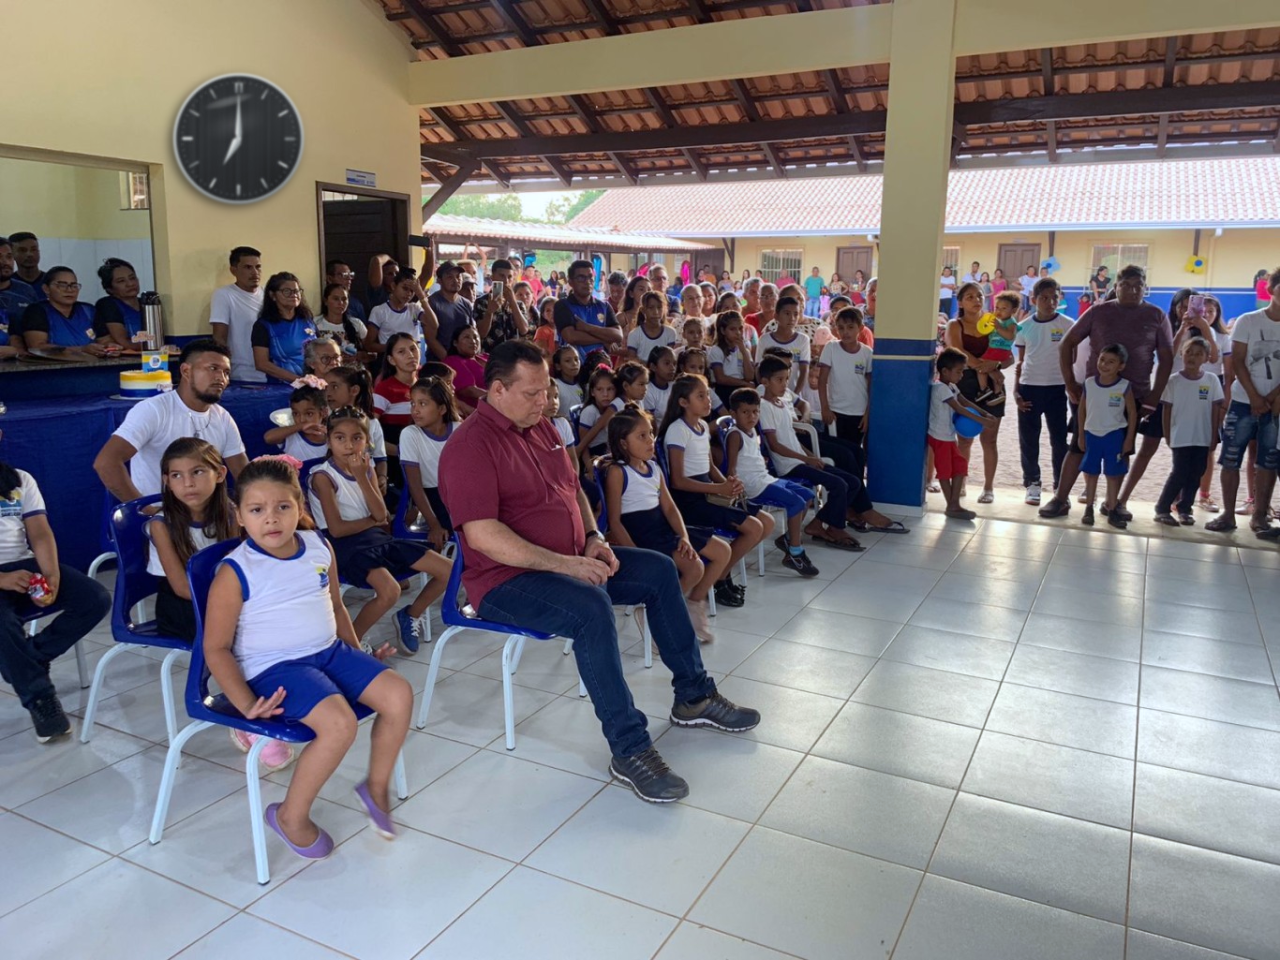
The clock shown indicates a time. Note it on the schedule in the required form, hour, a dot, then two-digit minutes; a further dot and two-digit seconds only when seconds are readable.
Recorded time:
7.00
